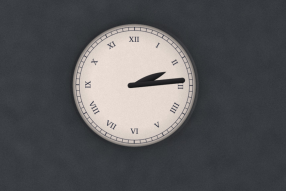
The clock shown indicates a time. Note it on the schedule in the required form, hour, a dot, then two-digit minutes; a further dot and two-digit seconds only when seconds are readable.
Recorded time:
2.14
